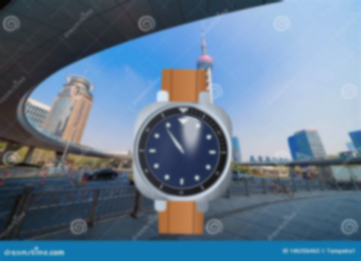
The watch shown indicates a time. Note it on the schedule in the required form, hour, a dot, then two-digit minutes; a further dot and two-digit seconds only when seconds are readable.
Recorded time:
10.54
